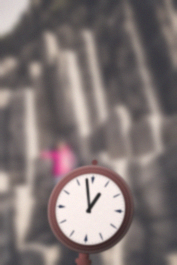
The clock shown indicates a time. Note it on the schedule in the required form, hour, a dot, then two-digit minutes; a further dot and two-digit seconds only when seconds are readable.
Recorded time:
12.58
